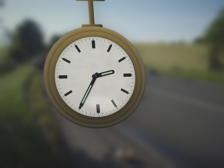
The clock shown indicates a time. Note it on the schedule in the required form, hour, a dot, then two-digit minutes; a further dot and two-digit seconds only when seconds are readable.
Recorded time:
2.35
